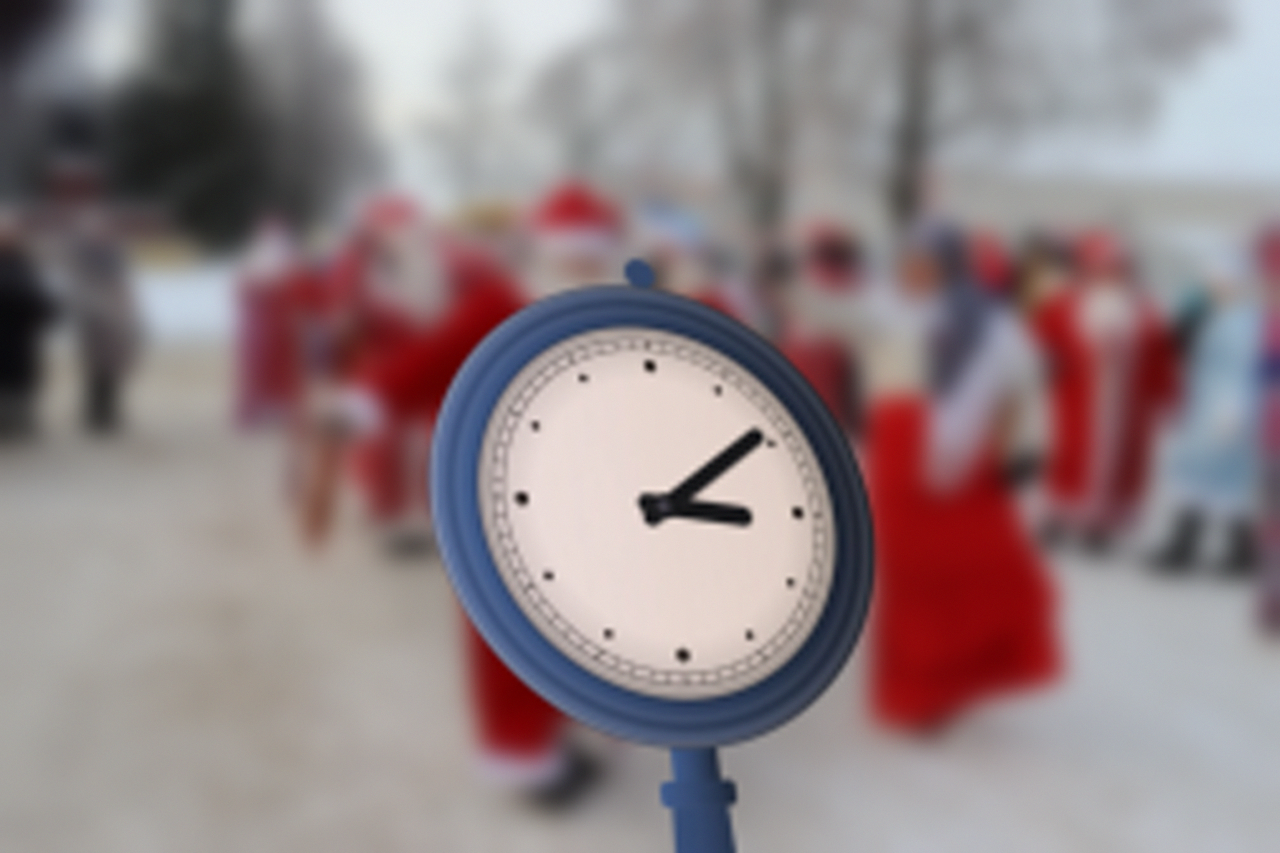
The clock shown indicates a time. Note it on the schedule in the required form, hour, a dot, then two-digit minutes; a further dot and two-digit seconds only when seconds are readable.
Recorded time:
3.09
